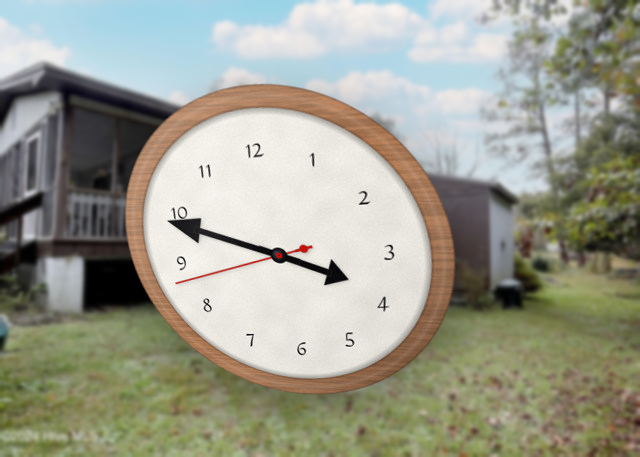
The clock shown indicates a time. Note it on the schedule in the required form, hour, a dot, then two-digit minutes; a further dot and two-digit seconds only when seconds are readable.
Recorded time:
3.48.43
